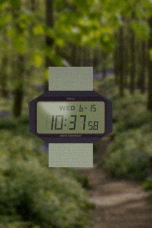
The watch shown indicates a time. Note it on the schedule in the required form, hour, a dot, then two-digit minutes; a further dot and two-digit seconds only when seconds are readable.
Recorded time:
10.37.58
